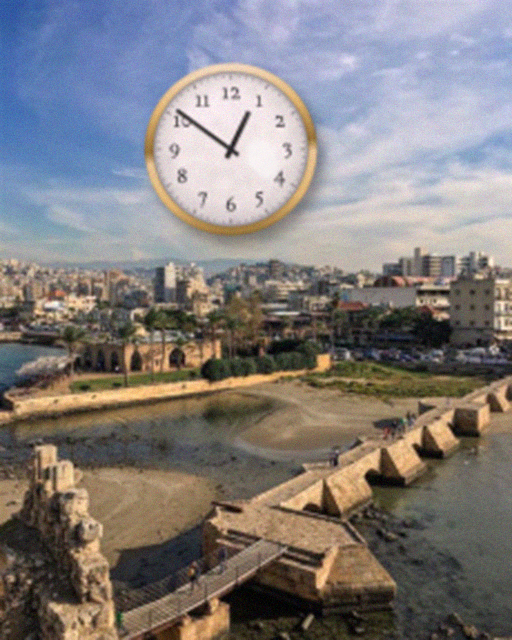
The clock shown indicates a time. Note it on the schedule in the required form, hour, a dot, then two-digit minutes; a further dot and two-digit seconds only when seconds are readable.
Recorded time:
12.51
